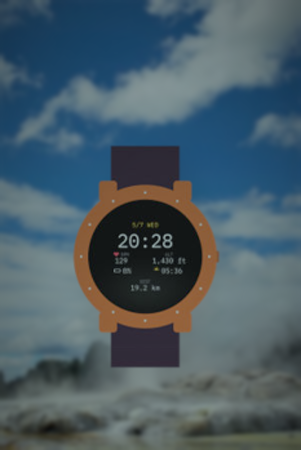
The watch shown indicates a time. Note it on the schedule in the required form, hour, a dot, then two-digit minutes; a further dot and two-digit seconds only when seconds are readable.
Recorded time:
20.28
